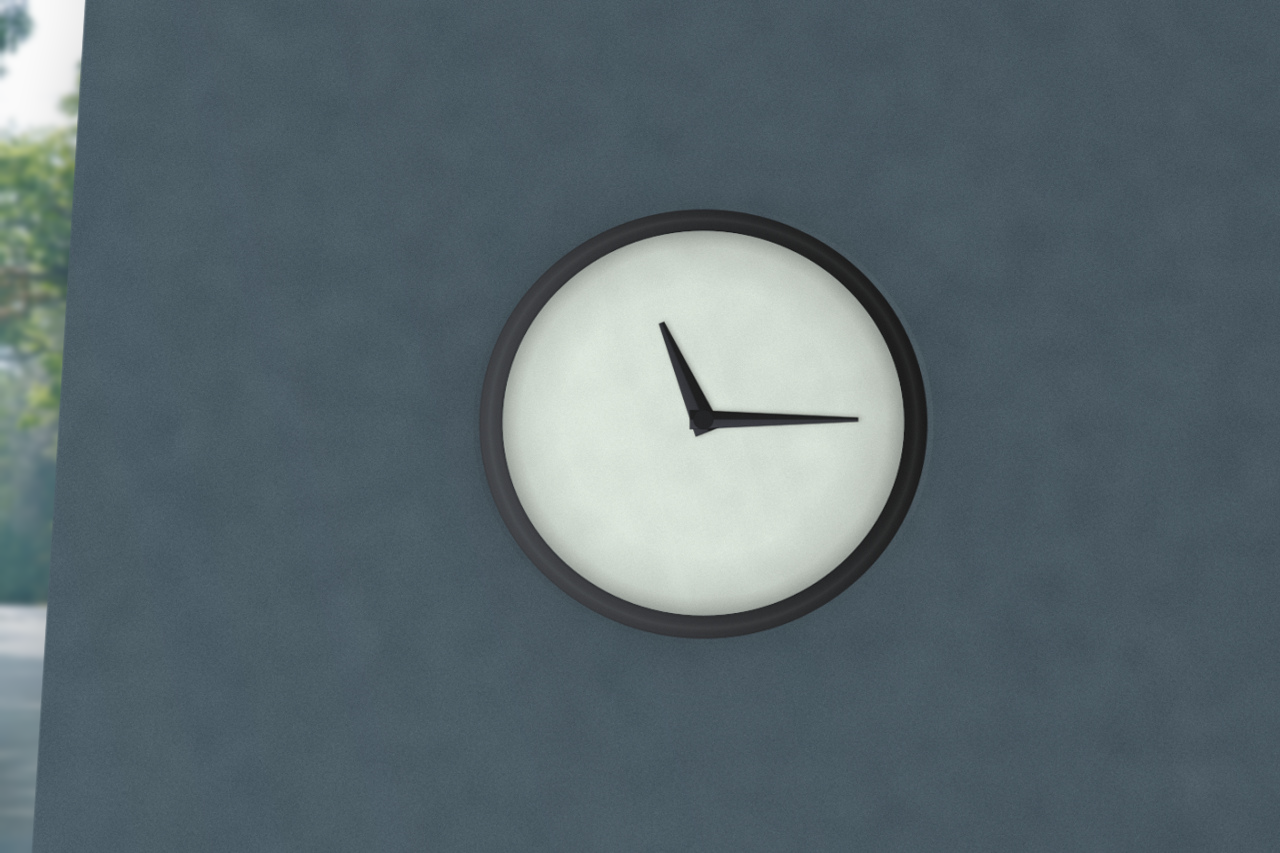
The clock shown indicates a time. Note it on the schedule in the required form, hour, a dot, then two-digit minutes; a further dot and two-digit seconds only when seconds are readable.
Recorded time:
11.15
